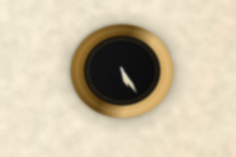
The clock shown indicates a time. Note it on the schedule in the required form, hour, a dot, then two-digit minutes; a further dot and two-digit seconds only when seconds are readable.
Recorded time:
5.25
